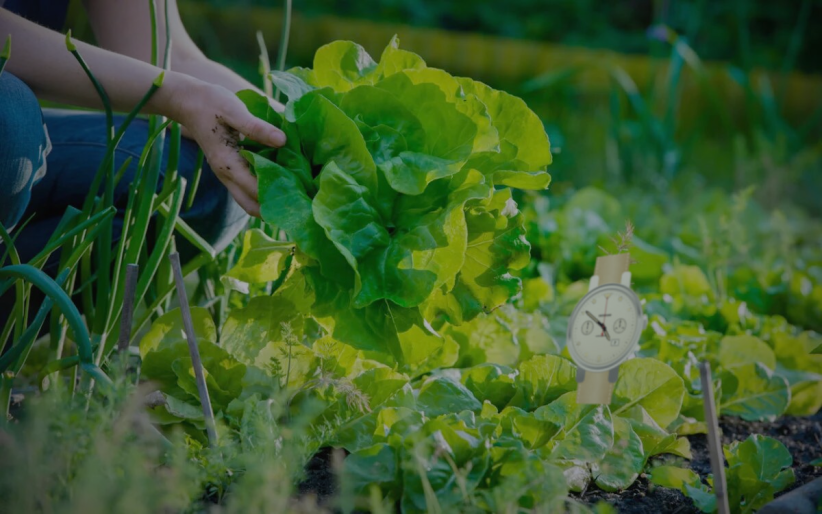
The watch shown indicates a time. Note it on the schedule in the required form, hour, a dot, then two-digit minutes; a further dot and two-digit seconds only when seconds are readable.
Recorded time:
4.51
